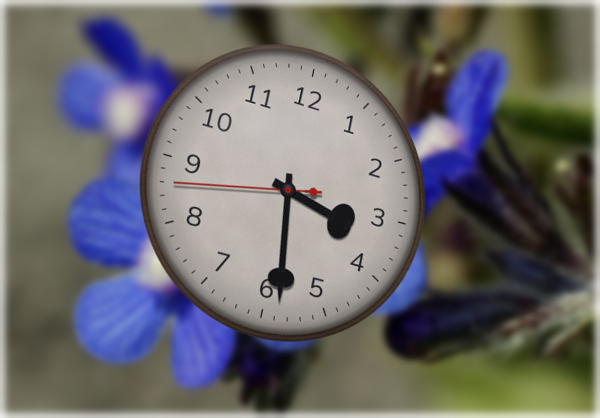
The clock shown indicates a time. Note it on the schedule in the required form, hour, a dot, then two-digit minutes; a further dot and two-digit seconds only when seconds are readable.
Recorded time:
3.28.43
